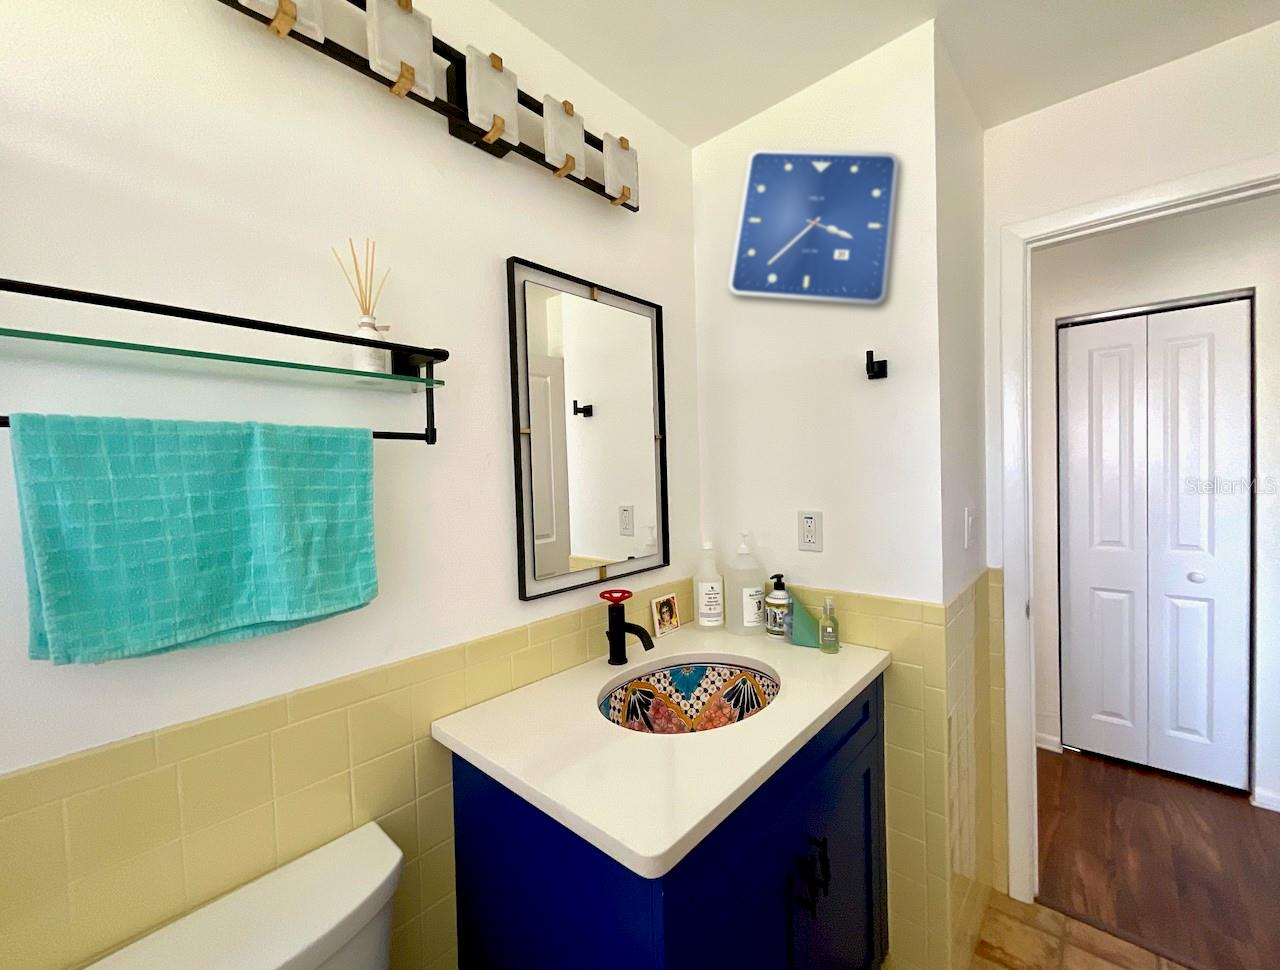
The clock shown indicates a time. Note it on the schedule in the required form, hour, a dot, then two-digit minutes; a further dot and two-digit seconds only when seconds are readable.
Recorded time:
3.37
